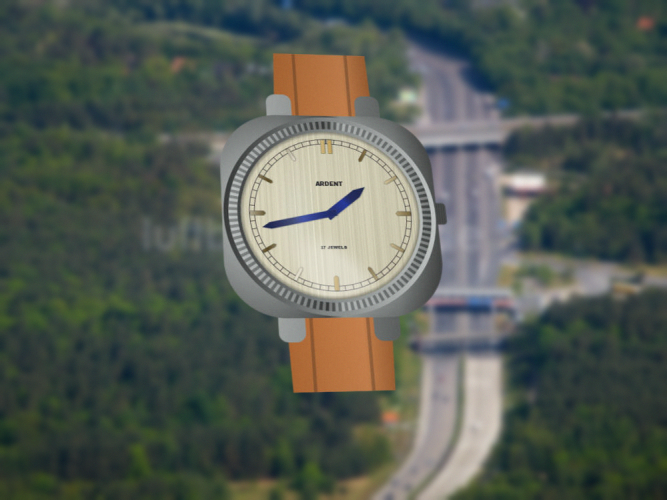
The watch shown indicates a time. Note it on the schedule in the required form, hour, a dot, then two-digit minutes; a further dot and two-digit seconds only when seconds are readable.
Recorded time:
1.43
